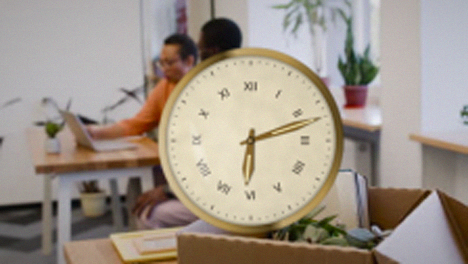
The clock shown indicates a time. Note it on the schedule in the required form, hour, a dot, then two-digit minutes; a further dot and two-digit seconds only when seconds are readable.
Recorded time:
6.12
